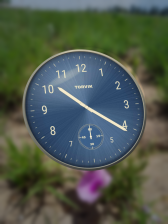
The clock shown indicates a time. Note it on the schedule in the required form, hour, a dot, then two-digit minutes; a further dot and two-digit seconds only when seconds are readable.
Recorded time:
10.21
